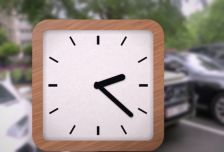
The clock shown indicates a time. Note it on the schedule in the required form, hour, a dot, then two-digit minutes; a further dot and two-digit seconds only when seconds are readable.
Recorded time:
2.22
